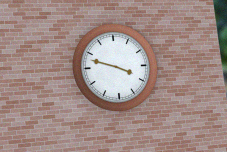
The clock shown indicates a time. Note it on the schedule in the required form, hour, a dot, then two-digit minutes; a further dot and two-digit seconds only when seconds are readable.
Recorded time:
3.48
